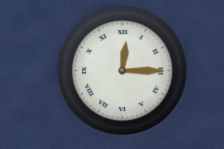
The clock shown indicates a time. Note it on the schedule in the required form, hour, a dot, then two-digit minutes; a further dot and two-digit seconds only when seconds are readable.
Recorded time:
12.15
